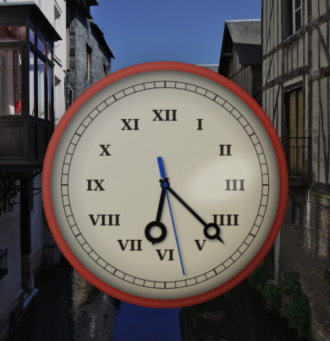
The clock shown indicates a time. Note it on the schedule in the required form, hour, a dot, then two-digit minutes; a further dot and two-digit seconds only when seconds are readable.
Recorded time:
6.22.28
